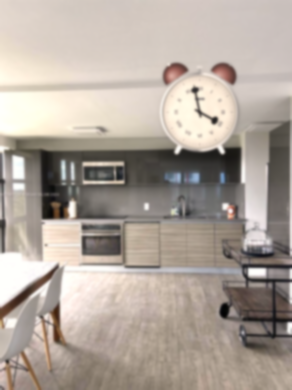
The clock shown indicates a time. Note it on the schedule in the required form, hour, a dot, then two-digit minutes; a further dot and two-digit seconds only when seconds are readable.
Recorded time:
3.58
